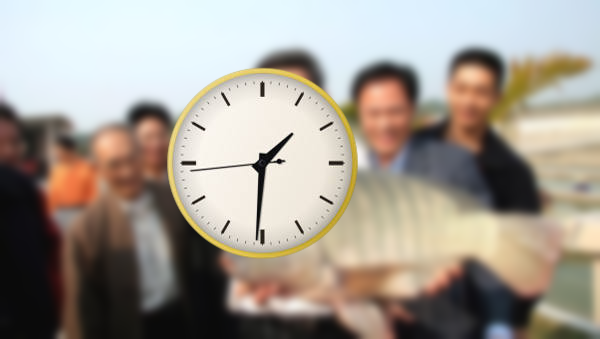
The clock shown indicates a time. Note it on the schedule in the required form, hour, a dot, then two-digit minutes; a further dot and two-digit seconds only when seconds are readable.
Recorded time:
1.30.44
